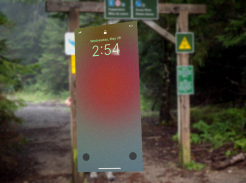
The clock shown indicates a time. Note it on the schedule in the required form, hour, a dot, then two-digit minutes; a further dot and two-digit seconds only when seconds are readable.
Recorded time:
2.54
